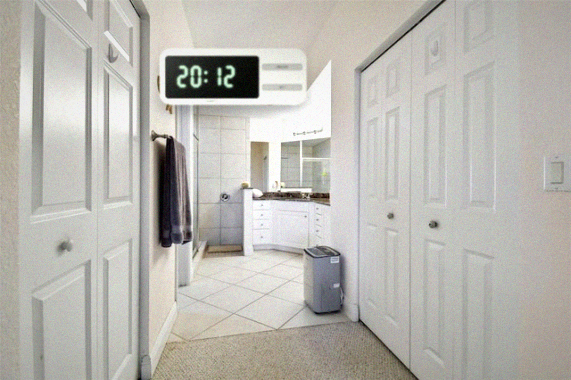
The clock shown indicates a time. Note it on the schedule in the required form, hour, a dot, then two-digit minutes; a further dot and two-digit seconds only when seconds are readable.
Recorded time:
20.12
